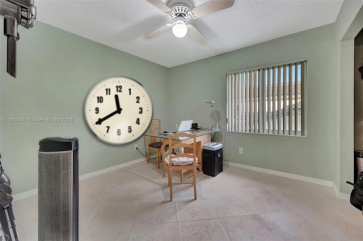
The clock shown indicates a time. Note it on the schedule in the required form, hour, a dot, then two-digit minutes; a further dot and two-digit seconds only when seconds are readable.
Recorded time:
11.40
